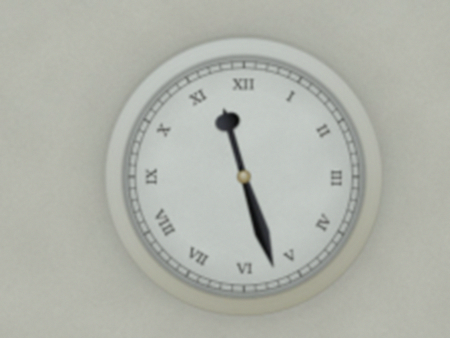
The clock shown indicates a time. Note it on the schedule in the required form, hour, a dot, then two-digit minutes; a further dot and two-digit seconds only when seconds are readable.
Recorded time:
11.27
